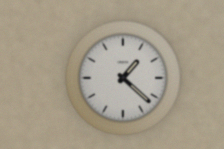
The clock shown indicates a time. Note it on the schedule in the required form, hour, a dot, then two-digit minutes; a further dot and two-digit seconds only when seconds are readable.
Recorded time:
1.22
